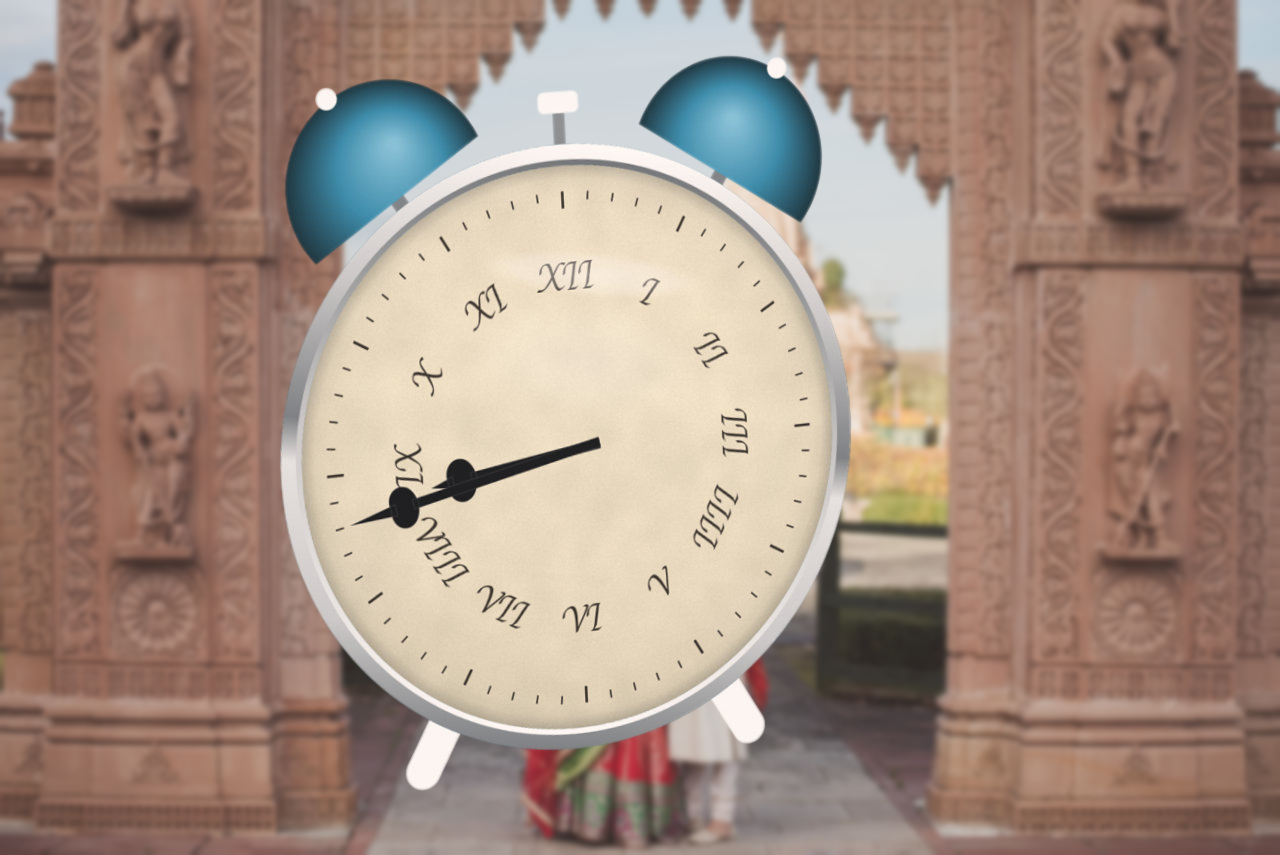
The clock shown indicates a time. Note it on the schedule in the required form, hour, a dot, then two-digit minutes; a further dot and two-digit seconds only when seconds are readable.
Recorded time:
8.43
